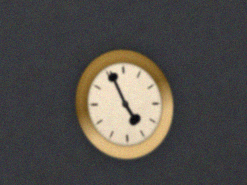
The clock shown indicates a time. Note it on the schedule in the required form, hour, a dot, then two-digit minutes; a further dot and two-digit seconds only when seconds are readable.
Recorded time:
4.56
